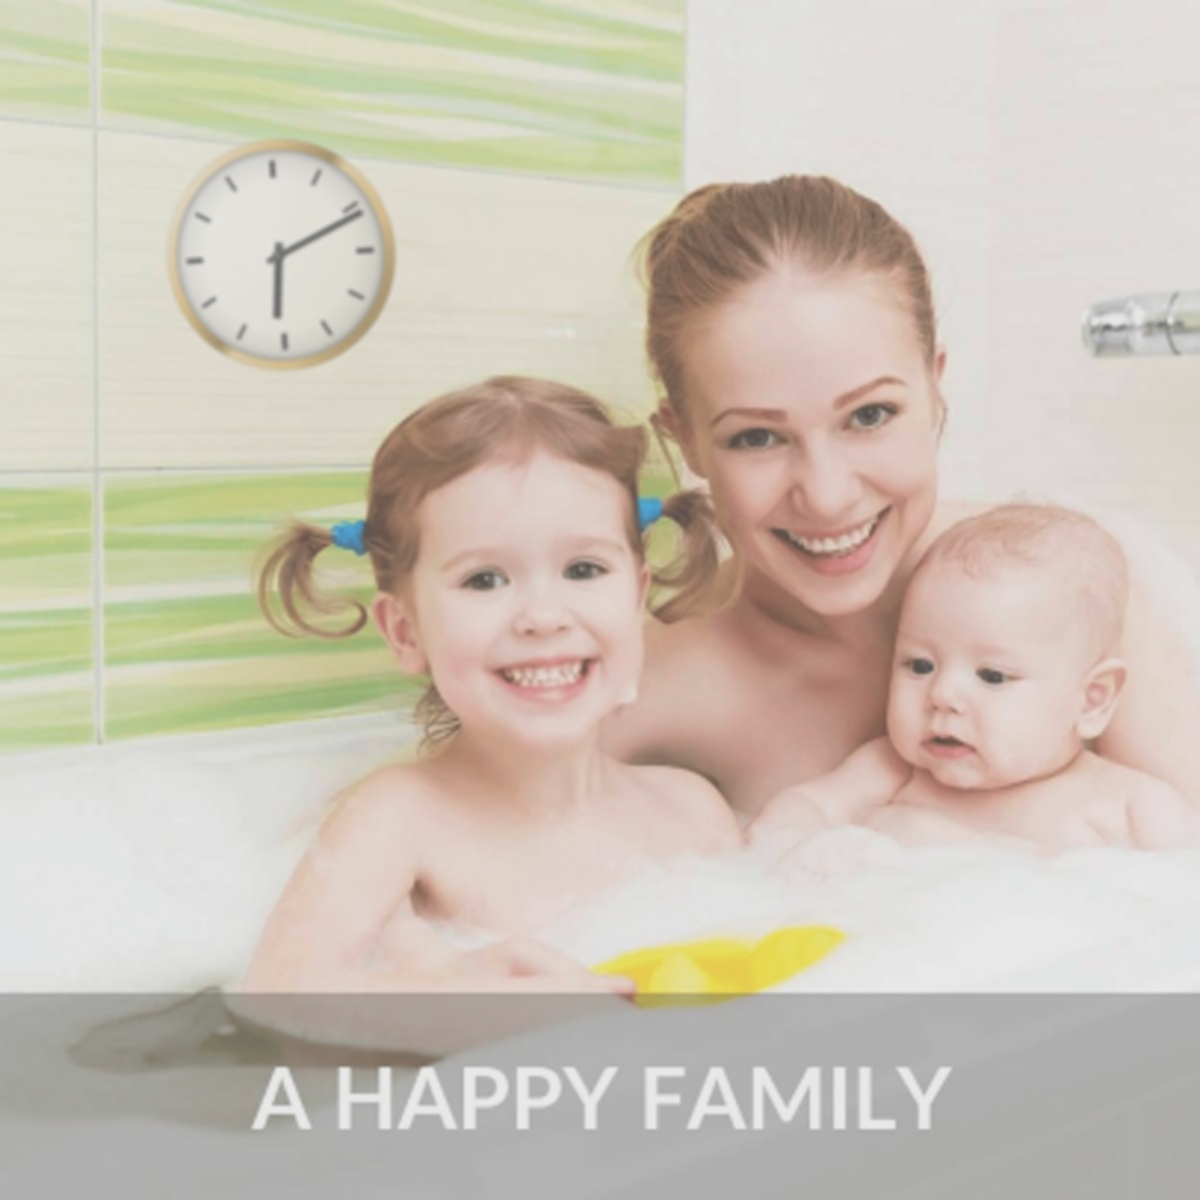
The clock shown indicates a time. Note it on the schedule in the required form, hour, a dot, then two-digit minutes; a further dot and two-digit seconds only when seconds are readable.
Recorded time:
6.11
